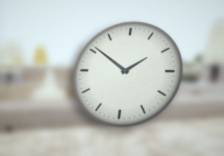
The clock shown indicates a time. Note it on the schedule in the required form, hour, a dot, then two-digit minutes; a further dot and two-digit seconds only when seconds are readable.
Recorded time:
1.51
